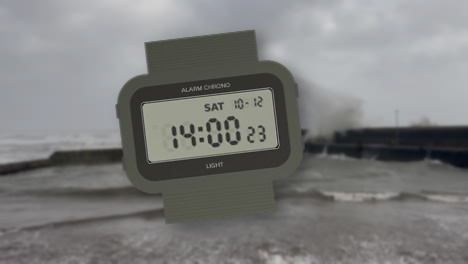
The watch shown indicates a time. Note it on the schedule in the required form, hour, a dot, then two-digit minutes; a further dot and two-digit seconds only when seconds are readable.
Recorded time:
14.00.23
